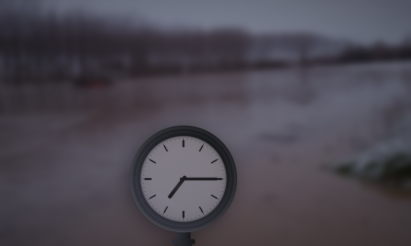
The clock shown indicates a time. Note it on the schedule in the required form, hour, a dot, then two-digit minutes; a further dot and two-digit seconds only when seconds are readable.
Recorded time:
7.15
